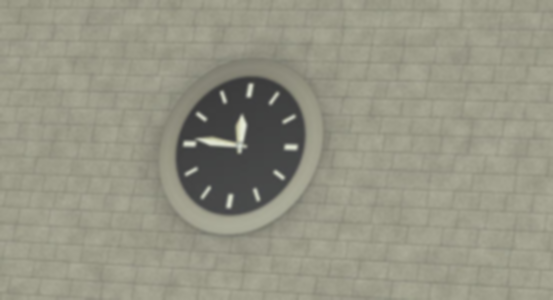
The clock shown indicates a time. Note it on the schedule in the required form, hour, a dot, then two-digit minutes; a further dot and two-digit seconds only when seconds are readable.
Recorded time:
11.46
